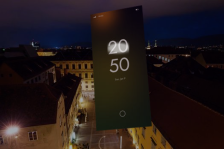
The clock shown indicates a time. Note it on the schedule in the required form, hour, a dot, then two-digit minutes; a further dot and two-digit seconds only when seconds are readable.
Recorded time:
20.50
